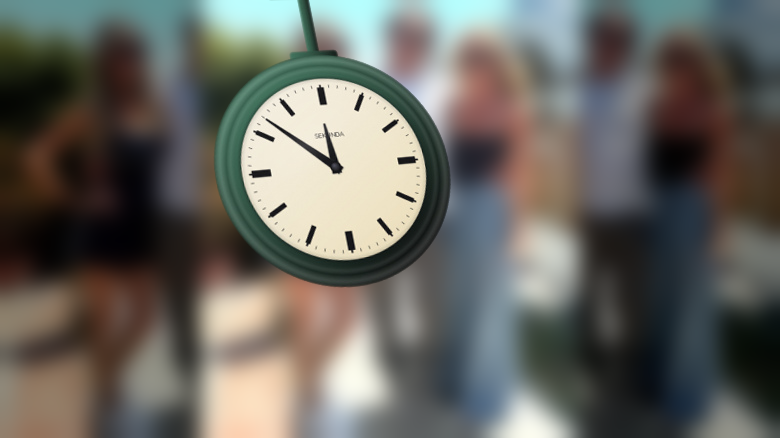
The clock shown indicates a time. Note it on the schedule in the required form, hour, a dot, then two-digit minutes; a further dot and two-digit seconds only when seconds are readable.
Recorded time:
11.52
